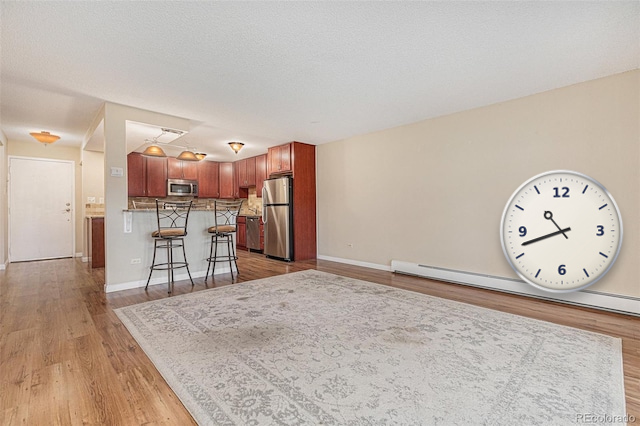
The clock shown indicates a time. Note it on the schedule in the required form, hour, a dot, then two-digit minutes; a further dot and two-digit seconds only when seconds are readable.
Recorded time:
10.42
